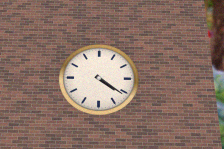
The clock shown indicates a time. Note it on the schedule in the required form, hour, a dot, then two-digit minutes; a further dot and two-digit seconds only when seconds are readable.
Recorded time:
4.21
